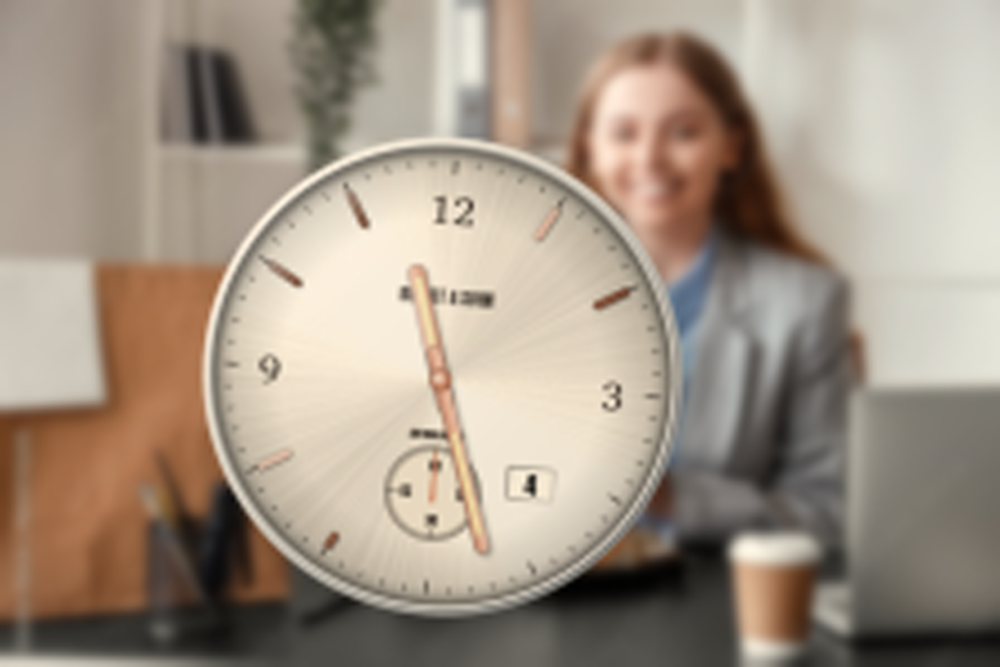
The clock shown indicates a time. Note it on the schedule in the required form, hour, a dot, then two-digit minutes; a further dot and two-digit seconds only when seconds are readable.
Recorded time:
11.27
